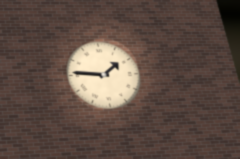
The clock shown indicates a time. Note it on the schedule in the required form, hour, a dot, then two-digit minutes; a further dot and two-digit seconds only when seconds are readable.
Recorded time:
1.46
